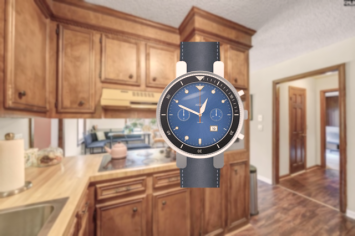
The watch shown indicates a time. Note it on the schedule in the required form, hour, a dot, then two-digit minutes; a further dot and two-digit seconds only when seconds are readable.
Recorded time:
12.49
